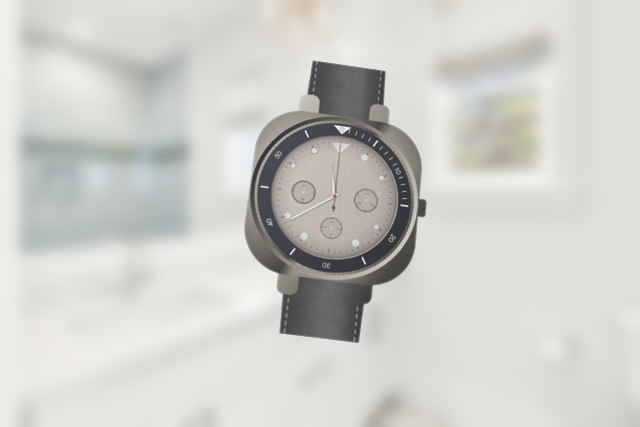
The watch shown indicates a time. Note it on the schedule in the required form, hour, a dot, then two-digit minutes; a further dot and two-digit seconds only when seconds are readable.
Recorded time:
11.39
